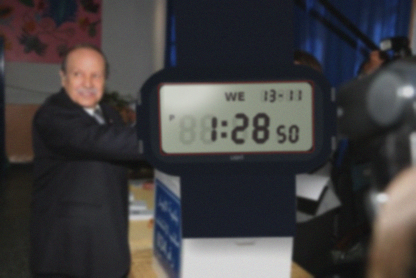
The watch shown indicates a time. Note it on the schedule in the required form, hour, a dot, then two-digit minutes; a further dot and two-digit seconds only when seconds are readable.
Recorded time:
1.28.50
